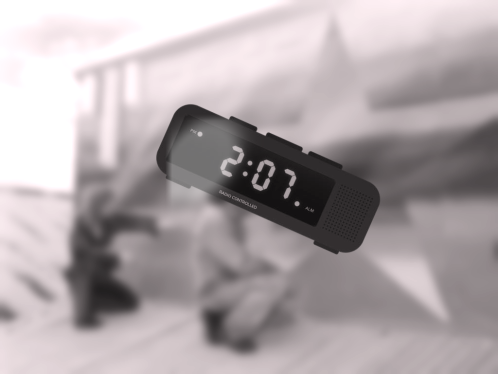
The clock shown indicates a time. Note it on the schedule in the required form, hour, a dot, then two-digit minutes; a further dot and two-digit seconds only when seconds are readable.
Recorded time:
2.07
